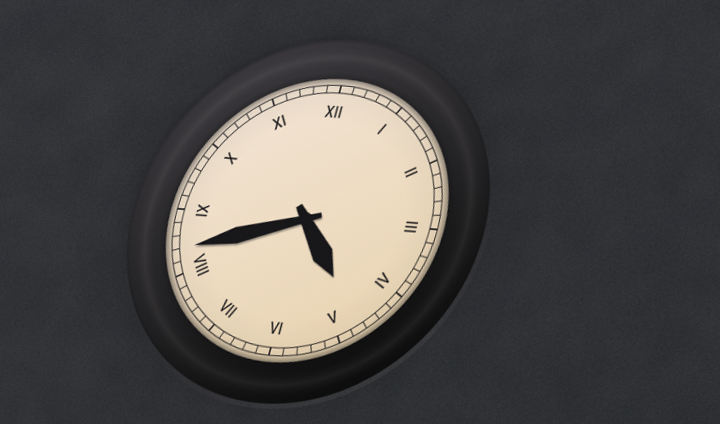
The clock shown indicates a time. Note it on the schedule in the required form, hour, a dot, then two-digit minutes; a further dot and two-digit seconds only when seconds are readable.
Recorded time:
4.42
